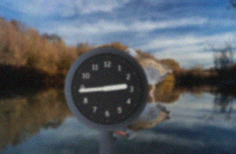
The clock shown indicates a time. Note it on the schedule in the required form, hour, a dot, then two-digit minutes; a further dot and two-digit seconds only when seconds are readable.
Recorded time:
2.44
